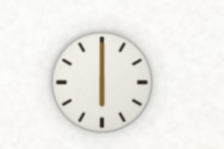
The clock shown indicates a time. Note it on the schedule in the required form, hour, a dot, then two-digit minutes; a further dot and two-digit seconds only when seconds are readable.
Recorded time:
6.00
